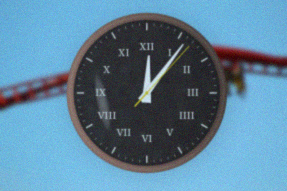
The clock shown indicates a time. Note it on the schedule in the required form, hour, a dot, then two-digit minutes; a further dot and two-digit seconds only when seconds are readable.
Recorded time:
12.06.07
